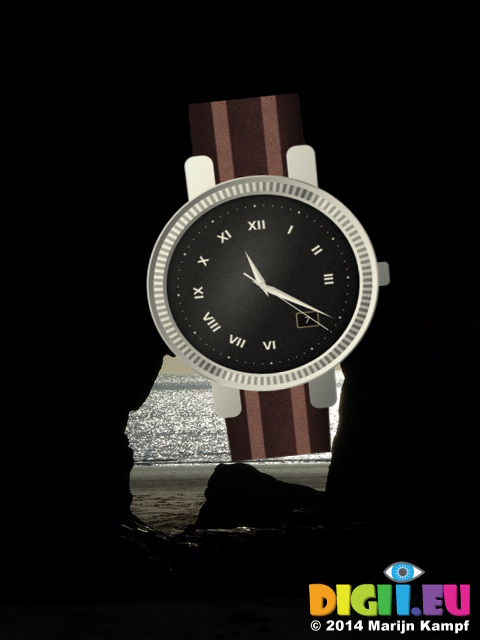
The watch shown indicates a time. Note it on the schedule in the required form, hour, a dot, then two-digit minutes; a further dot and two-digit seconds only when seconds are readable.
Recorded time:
11.20.22
